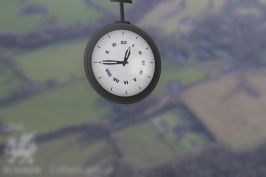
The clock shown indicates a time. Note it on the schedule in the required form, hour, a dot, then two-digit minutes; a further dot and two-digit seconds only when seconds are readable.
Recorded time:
12.45
